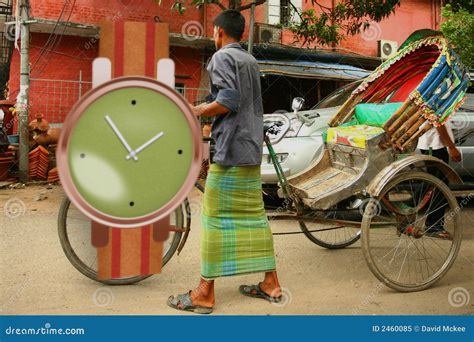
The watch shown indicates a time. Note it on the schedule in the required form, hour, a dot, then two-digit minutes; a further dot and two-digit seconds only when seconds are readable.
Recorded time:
1.54
